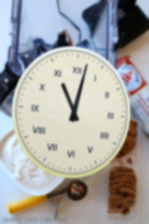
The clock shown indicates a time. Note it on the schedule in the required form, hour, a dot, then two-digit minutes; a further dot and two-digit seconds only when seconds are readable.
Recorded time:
11.02
